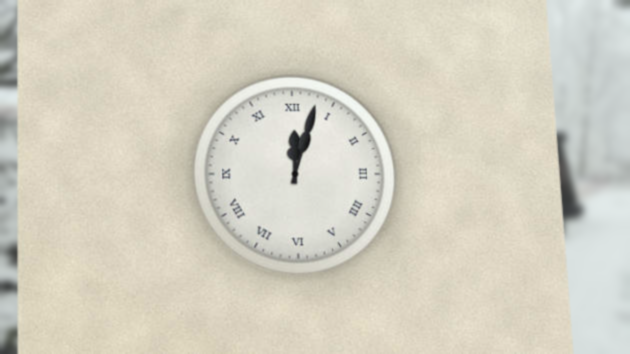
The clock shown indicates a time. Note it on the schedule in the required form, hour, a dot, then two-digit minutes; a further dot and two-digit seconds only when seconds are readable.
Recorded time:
12.03
